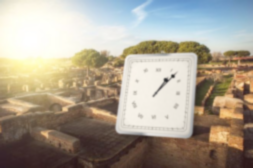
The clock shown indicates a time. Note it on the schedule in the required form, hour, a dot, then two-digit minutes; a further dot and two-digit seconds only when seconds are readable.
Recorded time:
1.07
